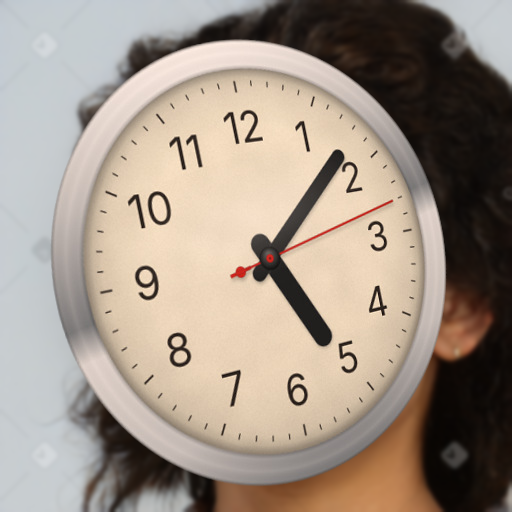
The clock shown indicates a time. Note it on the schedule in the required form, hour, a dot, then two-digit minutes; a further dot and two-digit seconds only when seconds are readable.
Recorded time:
5.08.13
